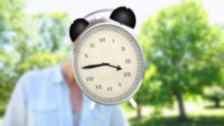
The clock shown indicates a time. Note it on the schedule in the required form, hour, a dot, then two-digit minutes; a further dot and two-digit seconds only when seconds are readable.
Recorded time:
3.45
